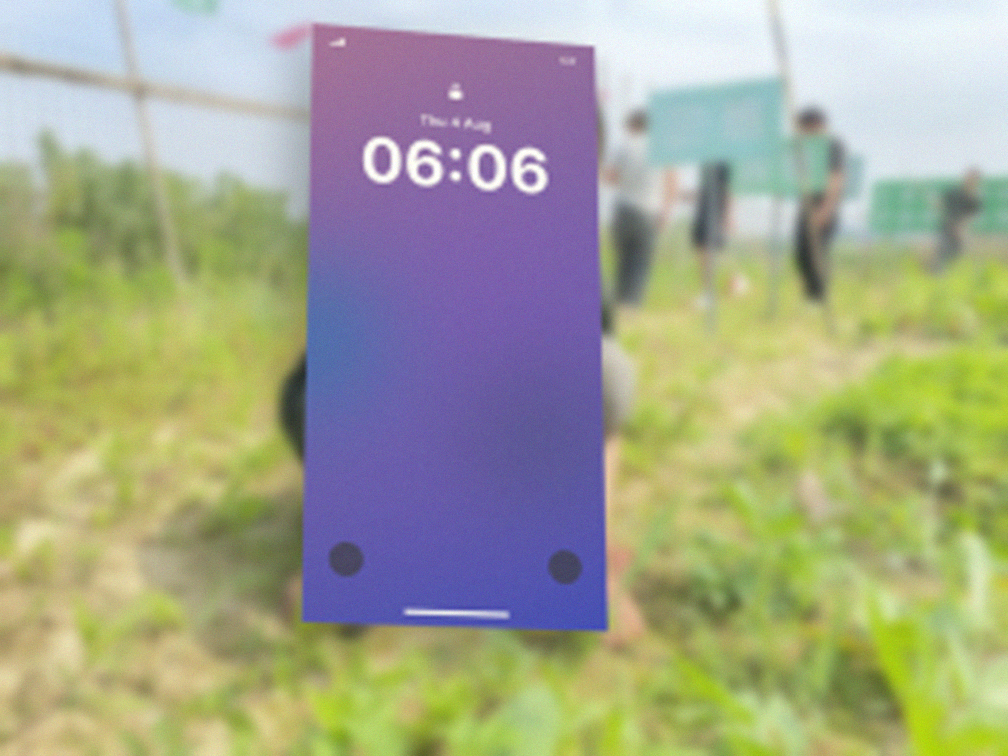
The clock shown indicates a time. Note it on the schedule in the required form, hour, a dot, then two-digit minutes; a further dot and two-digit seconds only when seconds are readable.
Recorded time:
6.06
